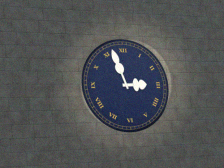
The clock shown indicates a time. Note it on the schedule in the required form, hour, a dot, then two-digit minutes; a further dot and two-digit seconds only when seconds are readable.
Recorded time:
2.57
